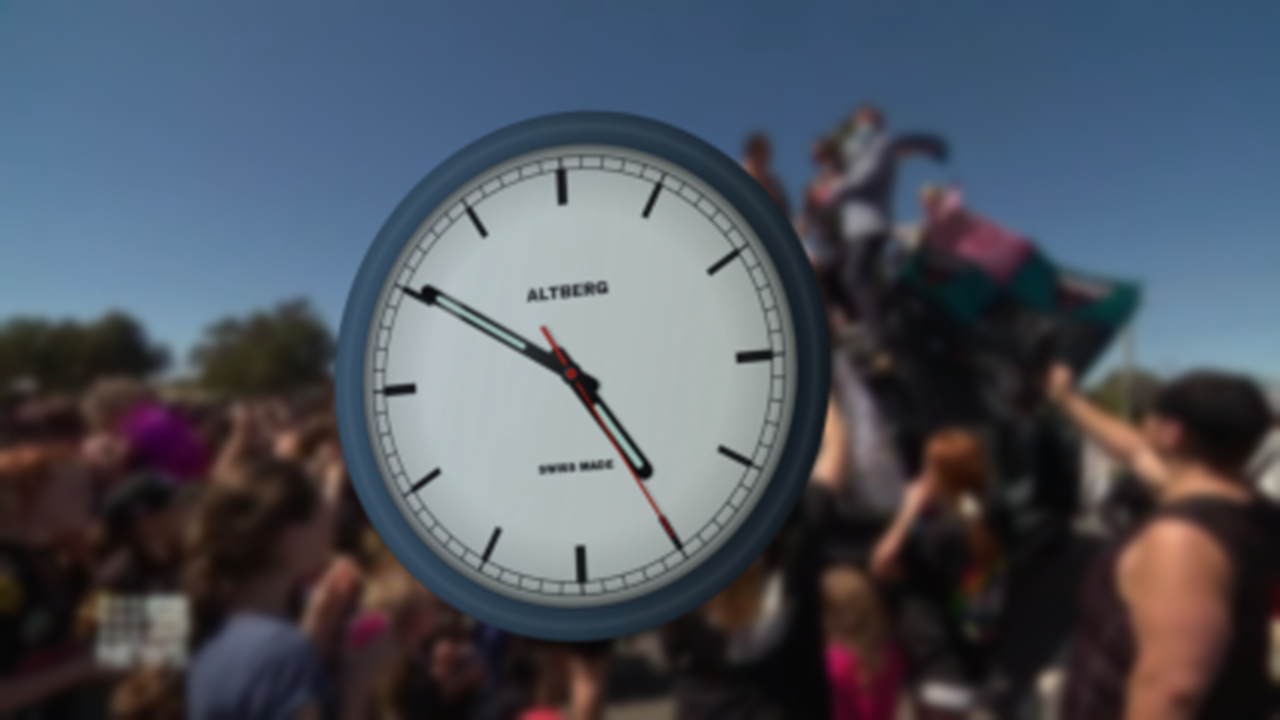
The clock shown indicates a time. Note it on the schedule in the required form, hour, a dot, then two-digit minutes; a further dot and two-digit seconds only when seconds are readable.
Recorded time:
4.50.25
